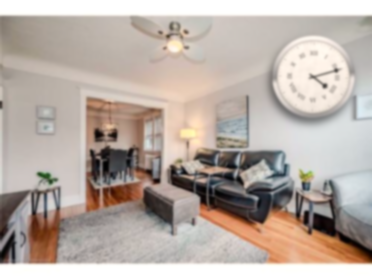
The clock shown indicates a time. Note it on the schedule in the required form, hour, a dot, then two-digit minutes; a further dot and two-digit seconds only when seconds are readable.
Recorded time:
4.12
